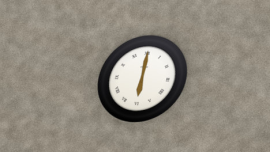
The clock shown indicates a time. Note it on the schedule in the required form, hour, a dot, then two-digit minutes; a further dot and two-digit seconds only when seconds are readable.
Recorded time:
6.00
